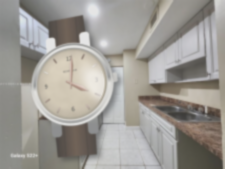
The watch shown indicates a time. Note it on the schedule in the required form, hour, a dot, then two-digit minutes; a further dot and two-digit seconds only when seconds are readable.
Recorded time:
4.01
